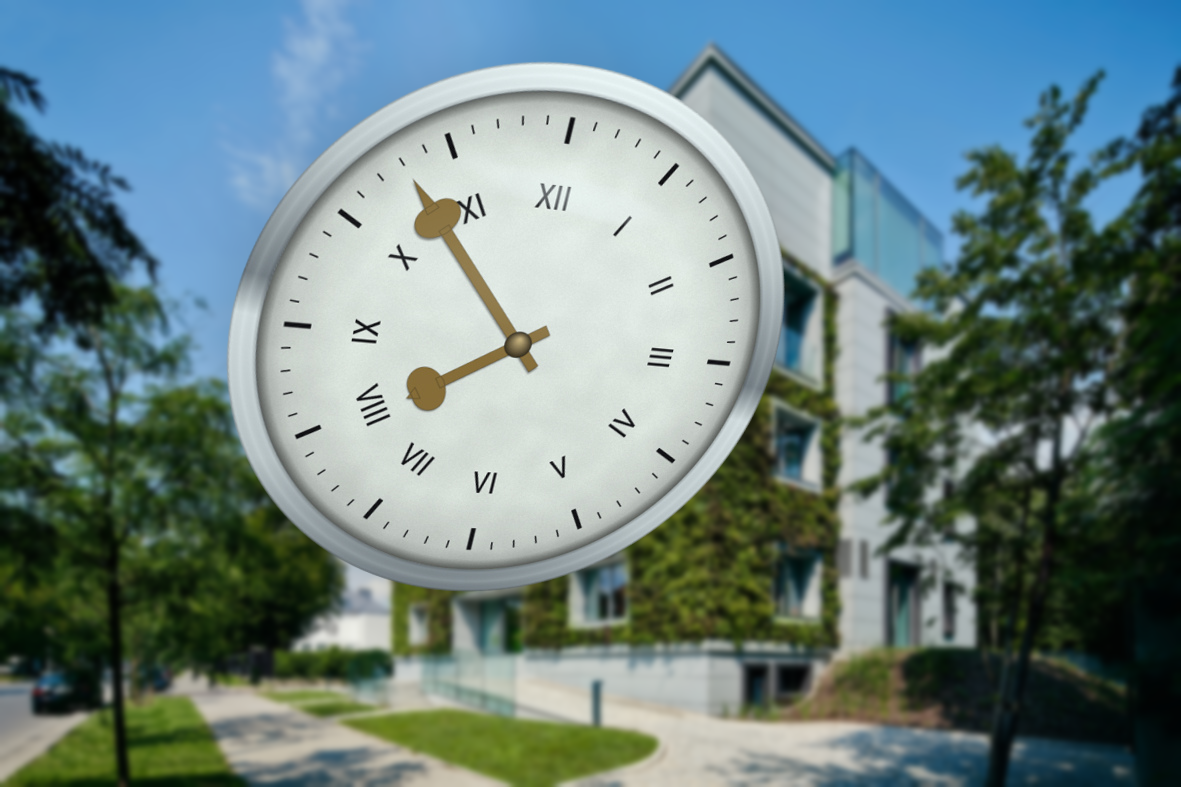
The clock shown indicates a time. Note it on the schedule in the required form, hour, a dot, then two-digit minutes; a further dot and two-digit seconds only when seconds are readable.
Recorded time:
7.53
